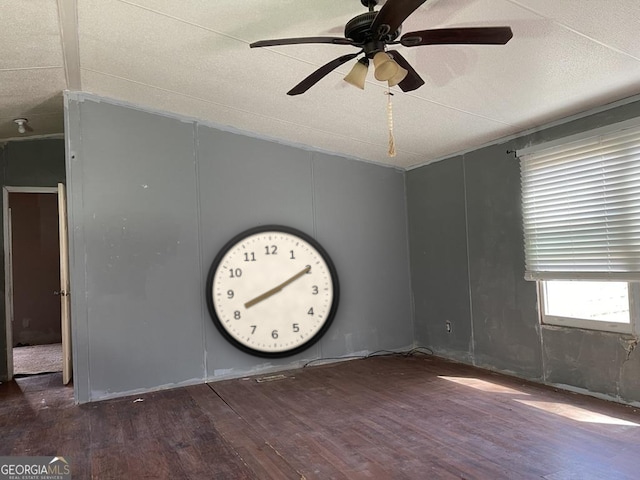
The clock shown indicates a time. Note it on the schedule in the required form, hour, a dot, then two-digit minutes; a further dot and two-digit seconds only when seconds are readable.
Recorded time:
8.10
